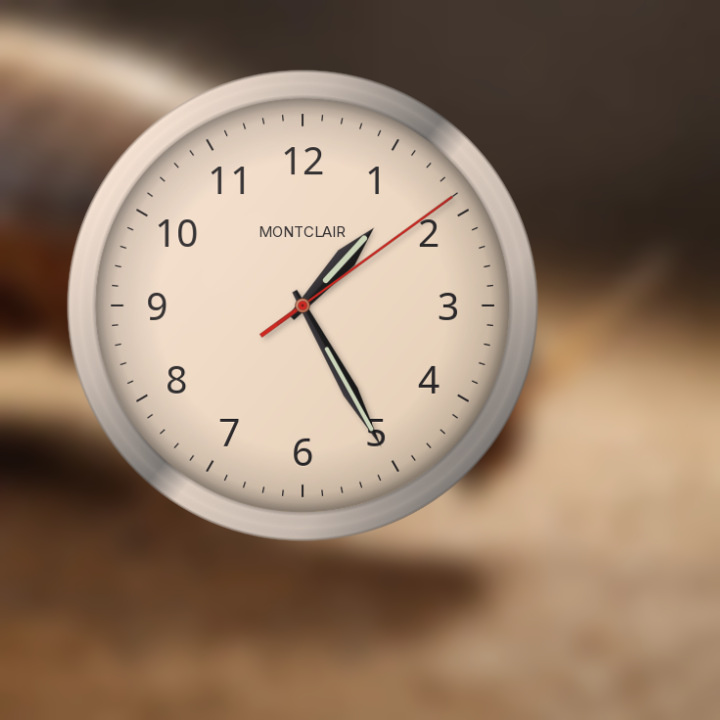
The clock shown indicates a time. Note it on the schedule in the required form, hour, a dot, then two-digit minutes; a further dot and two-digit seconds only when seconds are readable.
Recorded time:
1.25.09
